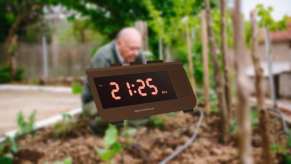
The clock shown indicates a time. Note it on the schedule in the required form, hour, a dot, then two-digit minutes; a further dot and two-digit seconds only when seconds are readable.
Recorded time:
21.25
